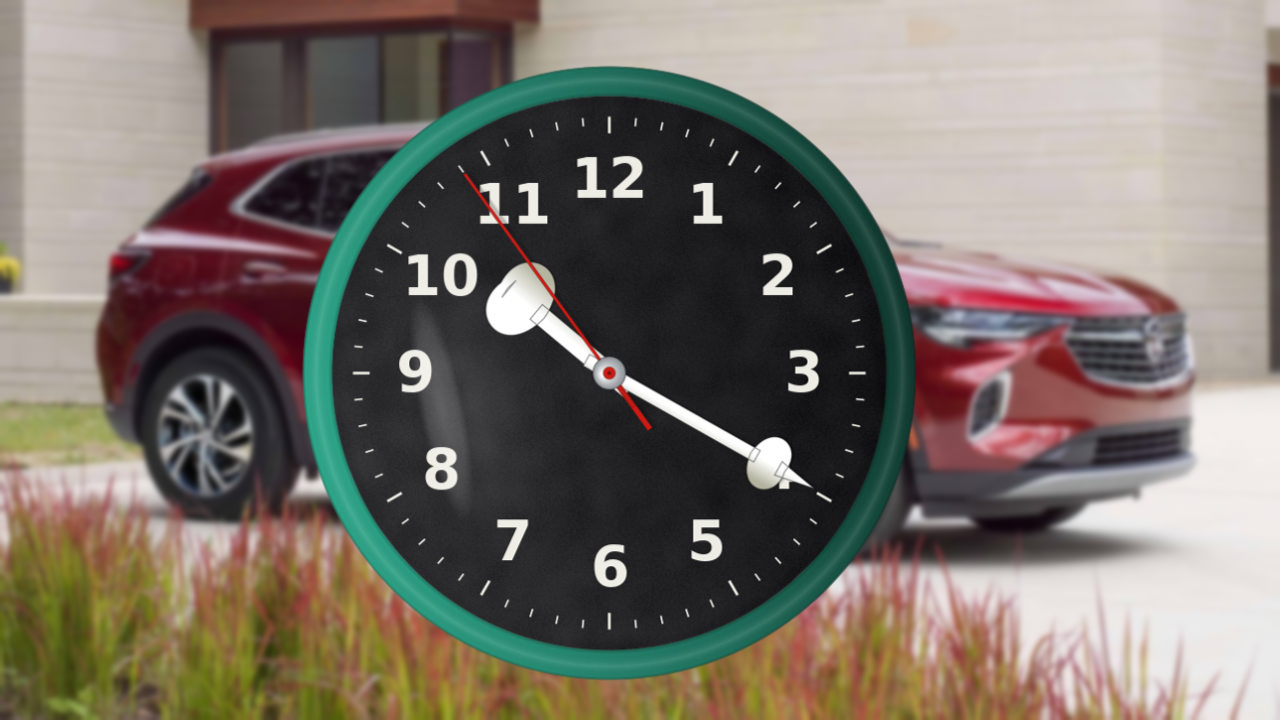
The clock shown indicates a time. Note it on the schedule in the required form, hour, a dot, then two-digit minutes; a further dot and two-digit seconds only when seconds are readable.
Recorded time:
10.19.54
